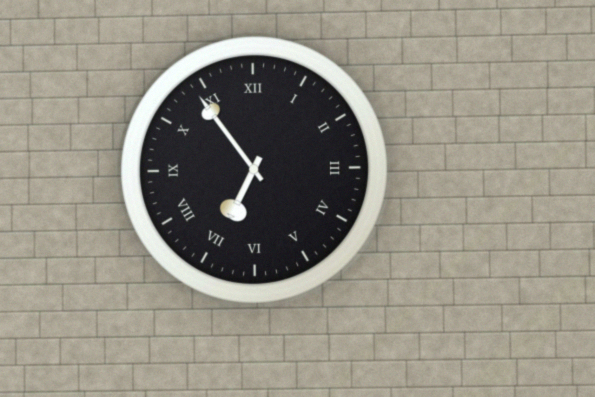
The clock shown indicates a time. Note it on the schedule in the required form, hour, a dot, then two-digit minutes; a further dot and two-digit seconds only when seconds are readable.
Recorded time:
6.54
